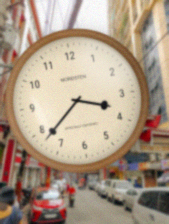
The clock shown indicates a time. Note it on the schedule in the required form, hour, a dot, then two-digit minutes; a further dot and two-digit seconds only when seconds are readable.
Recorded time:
3.38
